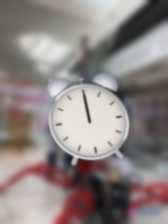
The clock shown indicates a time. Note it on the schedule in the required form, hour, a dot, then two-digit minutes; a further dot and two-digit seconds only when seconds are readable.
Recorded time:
12.00
